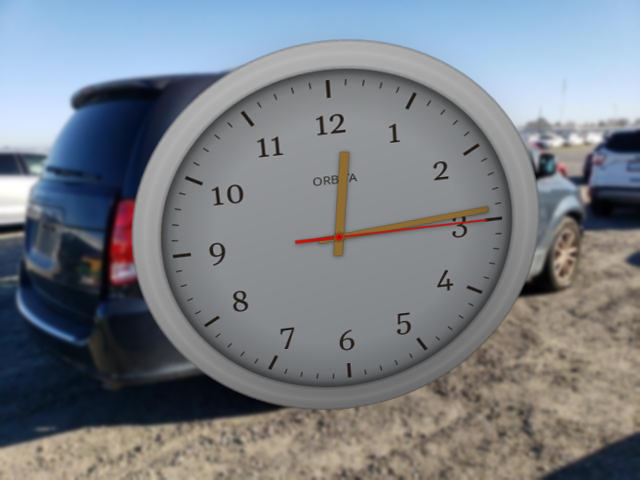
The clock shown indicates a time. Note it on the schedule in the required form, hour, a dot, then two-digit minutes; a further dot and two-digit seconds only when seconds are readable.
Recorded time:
12.14.15
